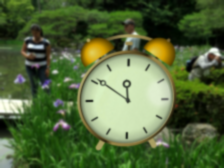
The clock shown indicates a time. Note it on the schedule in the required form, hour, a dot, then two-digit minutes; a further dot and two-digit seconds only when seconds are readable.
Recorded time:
11.51
